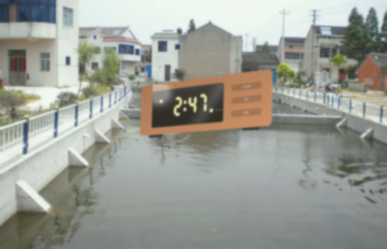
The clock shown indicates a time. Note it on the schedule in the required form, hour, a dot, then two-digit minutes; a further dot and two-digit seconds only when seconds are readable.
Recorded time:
2.47
